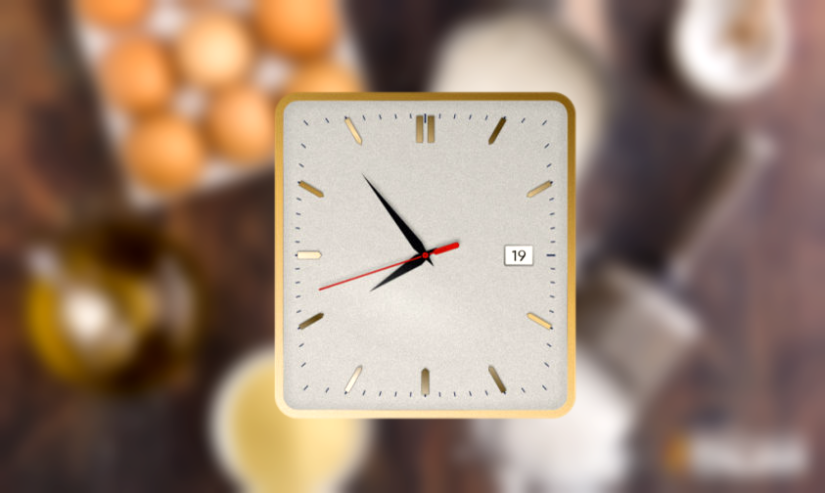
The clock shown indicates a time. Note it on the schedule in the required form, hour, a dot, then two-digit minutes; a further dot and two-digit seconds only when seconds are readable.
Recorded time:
7.53.42
